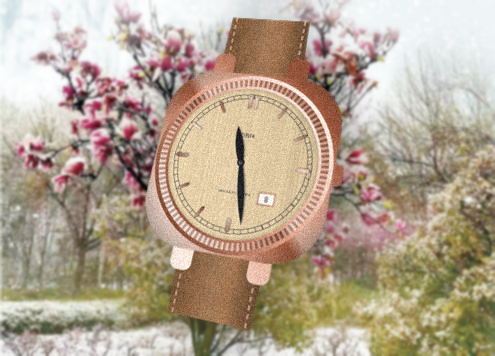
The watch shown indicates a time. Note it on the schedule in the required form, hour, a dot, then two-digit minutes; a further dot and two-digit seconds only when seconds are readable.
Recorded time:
11.28
